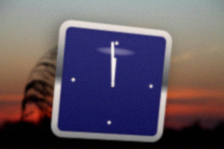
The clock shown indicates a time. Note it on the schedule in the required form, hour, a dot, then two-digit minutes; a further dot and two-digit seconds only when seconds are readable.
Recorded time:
11.59
